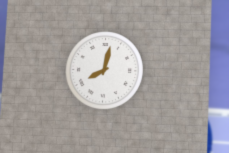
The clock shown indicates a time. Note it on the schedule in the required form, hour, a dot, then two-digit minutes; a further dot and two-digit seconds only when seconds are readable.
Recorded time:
8.02
